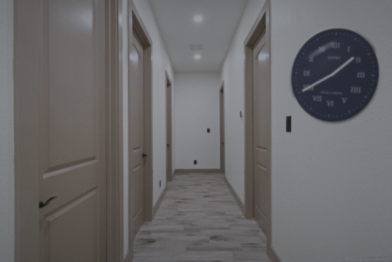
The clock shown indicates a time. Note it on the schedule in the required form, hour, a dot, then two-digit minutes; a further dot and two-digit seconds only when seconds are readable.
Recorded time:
1.40
